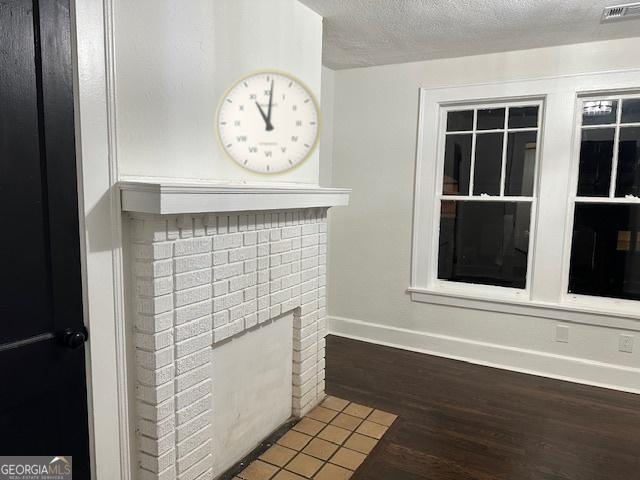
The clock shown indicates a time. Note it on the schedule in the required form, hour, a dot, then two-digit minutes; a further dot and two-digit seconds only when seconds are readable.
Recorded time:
11.01
